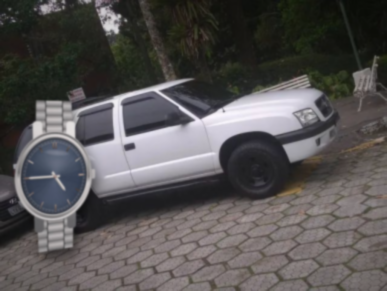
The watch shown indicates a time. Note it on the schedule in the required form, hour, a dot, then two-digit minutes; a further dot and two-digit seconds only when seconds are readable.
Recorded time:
4.45
